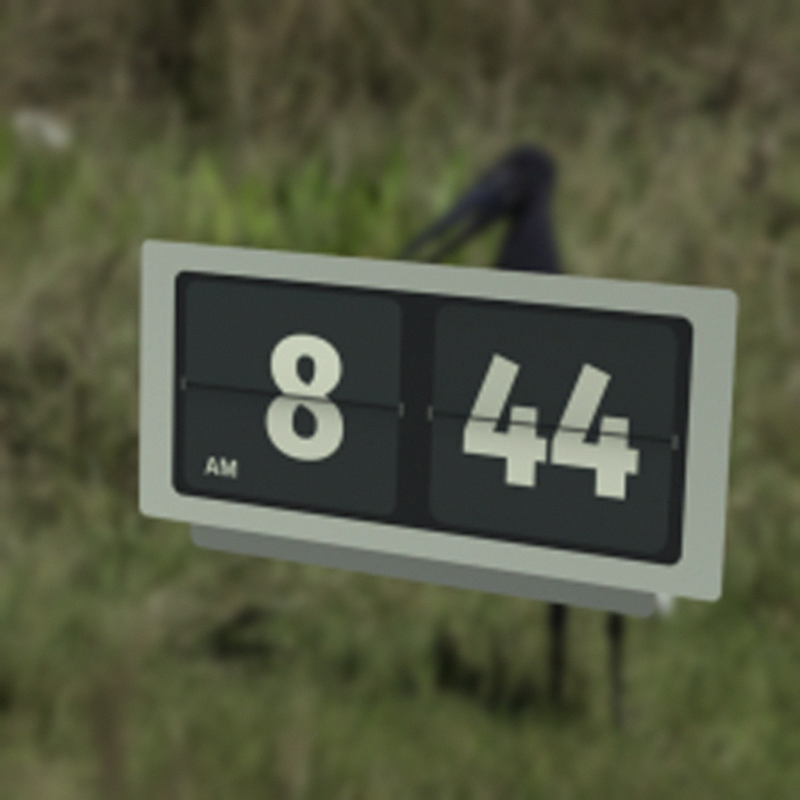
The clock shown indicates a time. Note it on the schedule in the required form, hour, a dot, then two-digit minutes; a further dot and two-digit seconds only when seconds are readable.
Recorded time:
8.44
